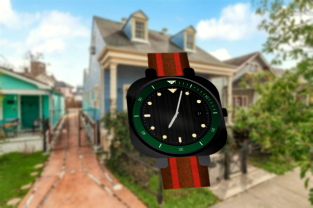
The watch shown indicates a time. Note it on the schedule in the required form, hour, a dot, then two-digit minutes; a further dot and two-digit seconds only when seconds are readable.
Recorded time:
7.03
